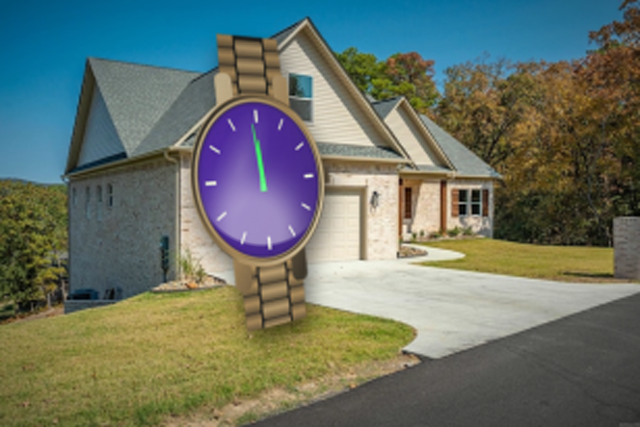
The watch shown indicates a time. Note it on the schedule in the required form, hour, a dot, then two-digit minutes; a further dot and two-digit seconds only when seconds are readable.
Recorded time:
11.59
